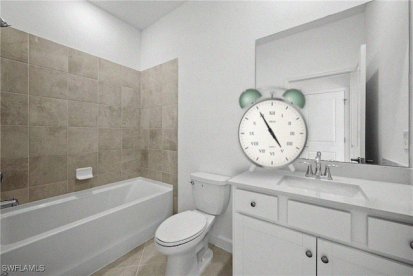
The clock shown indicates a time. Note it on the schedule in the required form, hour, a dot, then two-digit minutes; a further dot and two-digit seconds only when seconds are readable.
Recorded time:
4.55
